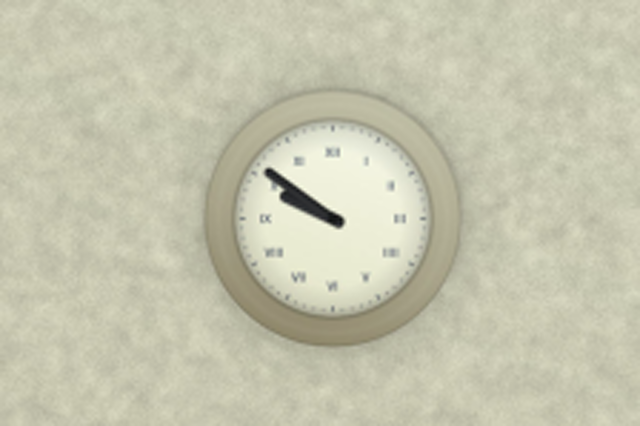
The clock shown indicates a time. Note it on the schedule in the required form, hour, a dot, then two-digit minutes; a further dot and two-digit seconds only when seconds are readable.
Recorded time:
9.51
